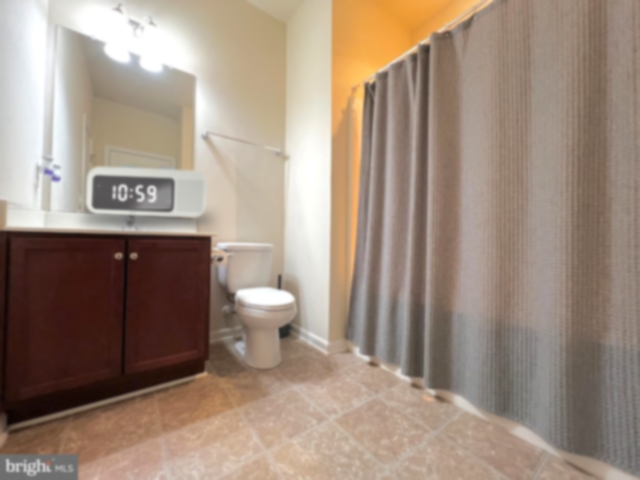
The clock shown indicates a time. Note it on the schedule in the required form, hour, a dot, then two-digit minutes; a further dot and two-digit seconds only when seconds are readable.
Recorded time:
10.59
